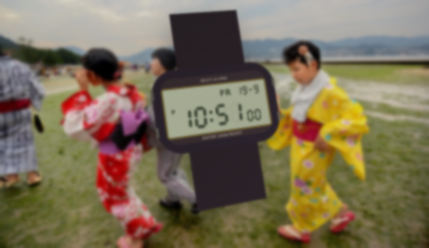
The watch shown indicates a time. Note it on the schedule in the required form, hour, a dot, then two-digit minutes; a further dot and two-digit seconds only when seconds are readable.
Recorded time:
10.51.00
